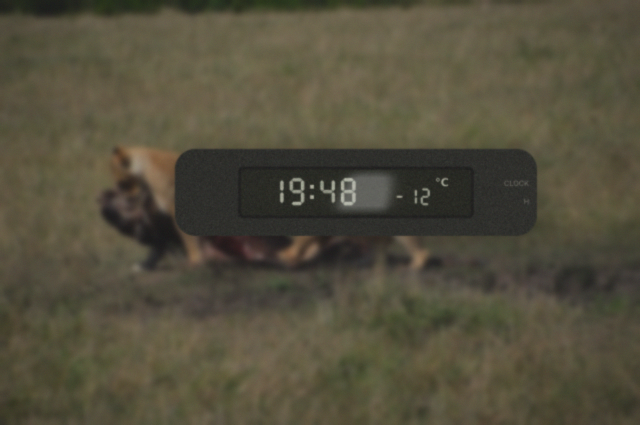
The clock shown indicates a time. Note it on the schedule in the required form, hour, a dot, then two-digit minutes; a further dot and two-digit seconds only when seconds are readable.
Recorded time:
19.48
